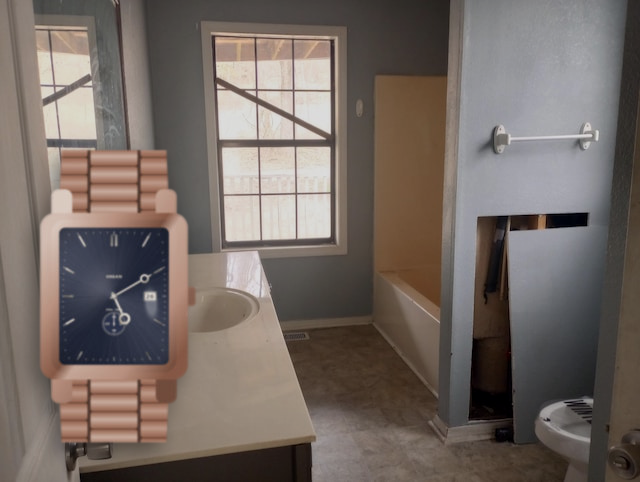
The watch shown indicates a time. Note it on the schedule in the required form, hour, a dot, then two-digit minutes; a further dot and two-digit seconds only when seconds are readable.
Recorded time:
5.10
